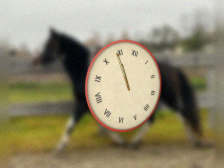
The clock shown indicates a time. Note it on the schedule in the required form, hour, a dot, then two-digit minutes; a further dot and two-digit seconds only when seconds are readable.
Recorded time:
10.54
